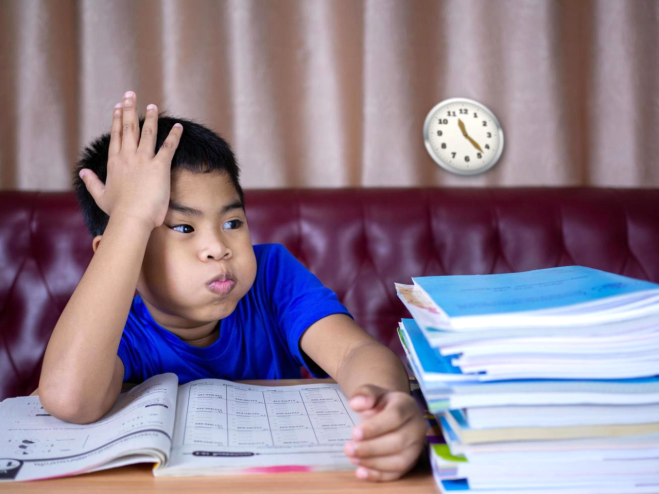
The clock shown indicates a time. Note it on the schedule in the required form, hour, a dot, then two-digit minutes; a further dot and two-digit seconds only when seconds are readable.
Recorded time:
11.23
